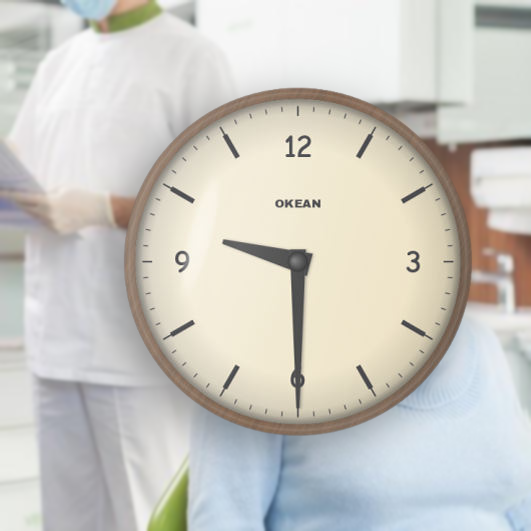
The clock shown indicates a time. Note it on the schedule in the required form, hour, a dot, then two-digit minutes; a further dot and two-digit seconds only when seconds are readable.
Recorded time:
9.30
